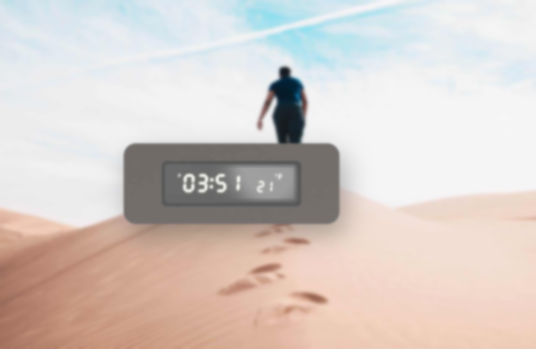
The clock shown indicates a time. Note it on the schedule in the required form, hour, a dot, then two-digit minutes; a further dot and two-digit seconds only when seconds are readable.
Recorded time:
3.51
